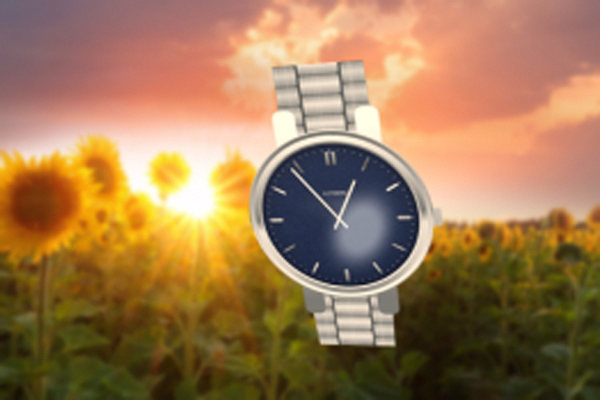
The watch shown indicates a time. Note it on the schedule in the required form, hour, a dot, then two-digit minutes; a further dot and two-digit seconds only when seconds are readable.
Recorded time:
12.54
